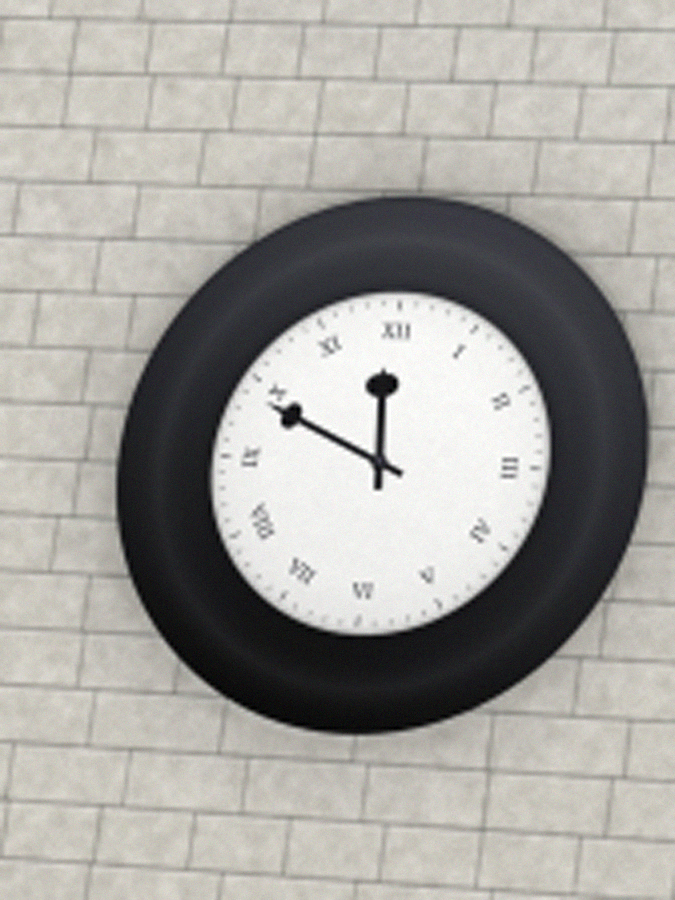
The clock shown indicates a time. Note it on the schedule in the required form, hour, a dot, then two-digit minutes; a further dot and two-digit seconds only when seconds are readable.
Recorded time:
11.49
